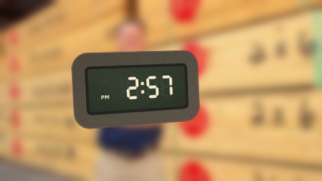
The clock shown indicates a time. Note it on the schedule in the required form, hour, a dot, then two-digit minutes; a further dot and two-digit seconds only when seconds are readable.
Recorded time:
2.57
